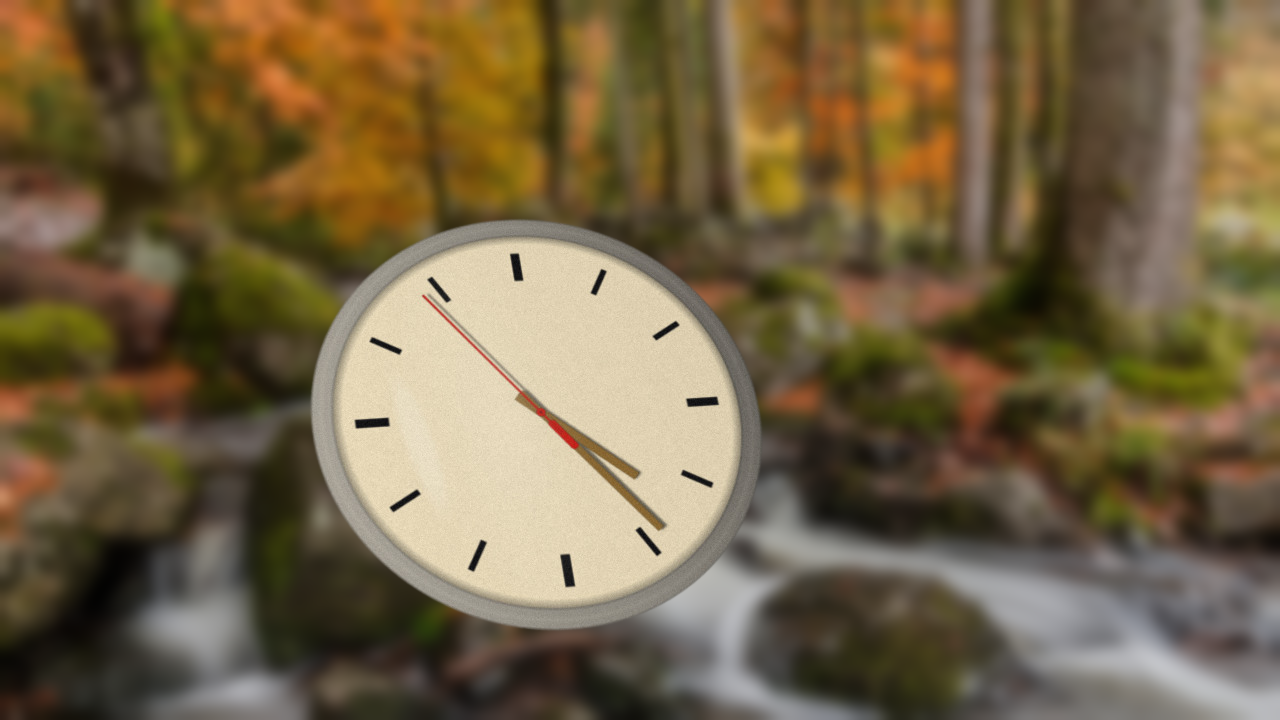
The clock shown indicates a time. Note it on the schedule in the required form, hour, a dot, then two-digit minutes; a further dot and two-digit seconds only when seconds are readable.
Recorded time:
4.23.54
